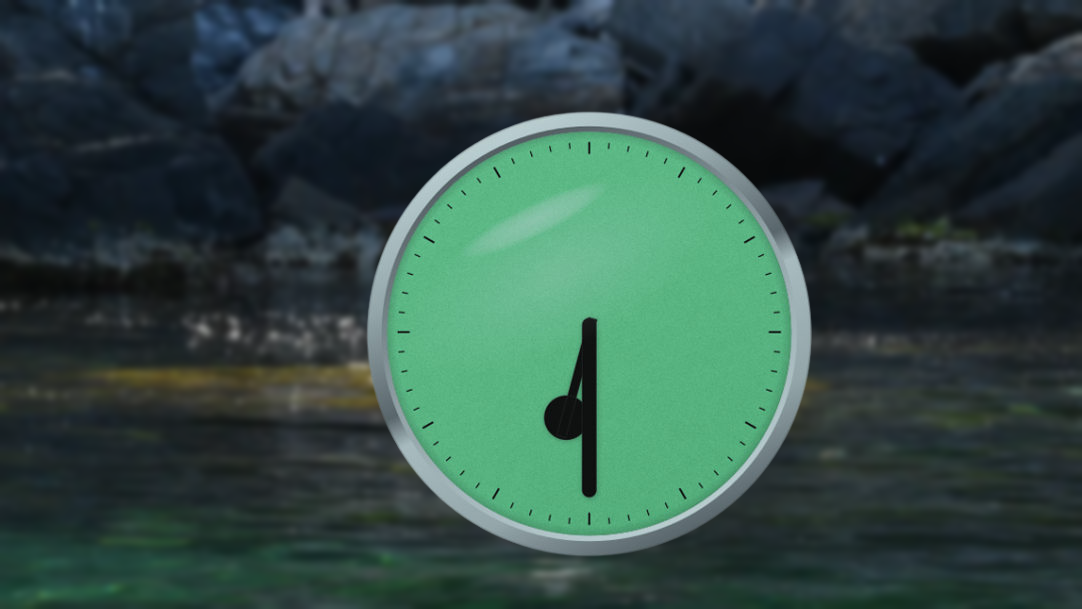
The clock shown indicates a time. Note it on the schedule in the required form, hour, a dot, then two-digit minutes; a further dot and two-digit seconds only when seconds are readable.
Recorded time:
6.30
